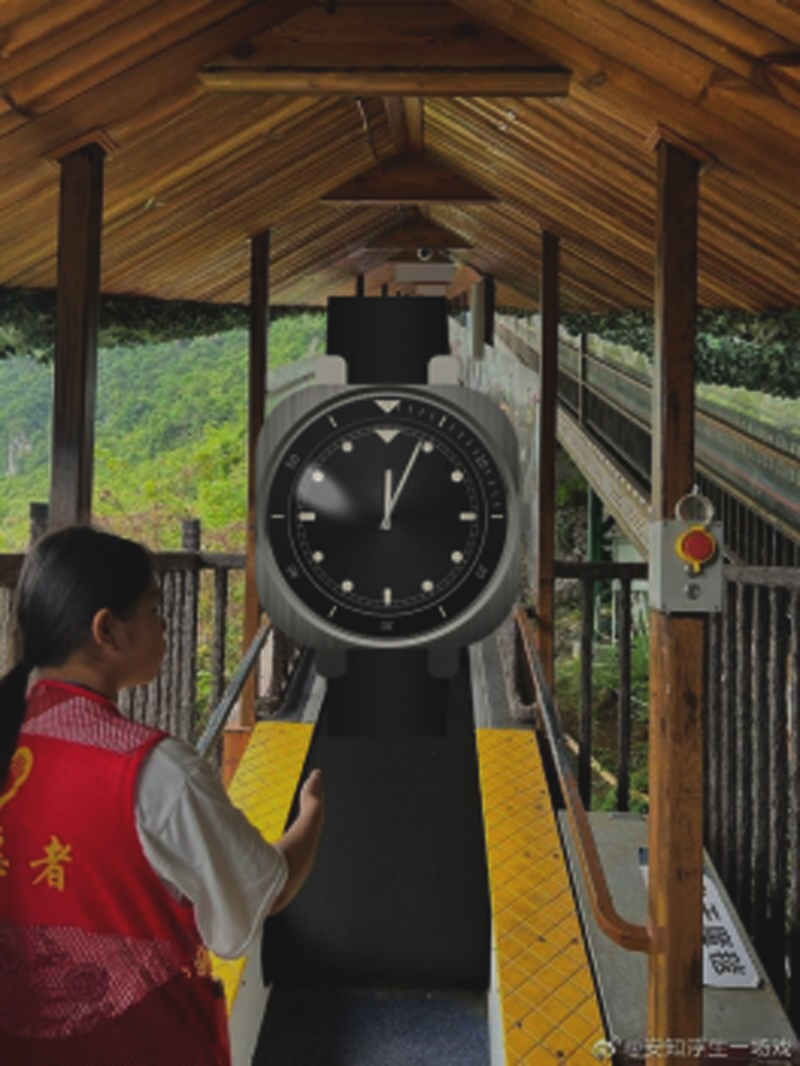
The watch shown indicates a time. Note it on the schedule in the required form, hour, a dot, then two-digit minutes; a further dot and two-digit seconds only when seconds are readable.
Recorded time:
12.04
